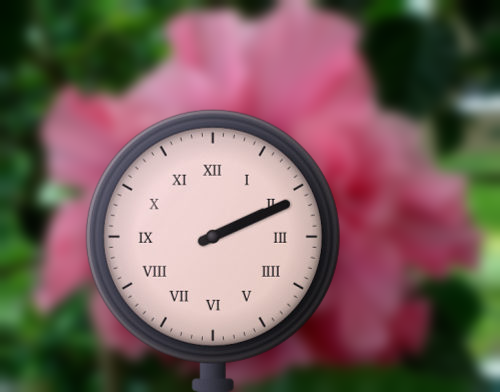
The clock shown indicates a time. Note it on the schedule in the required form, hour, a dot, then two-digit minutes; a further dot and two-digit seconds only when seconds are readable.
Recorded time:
2.11
